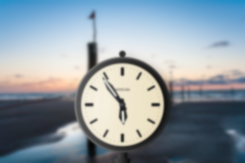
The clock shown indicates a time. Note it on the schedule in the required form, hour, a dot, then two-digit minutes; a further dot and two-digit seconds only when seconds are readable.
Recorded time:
5.54
